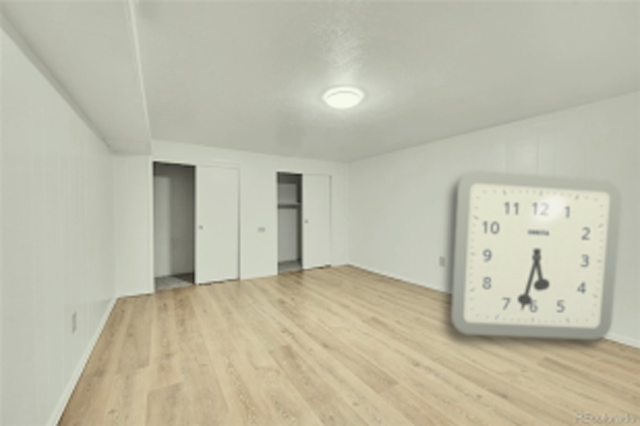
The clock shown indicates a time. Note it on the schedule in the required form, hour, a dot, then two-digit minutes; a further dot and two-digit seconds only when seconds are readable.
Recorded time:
5.32
